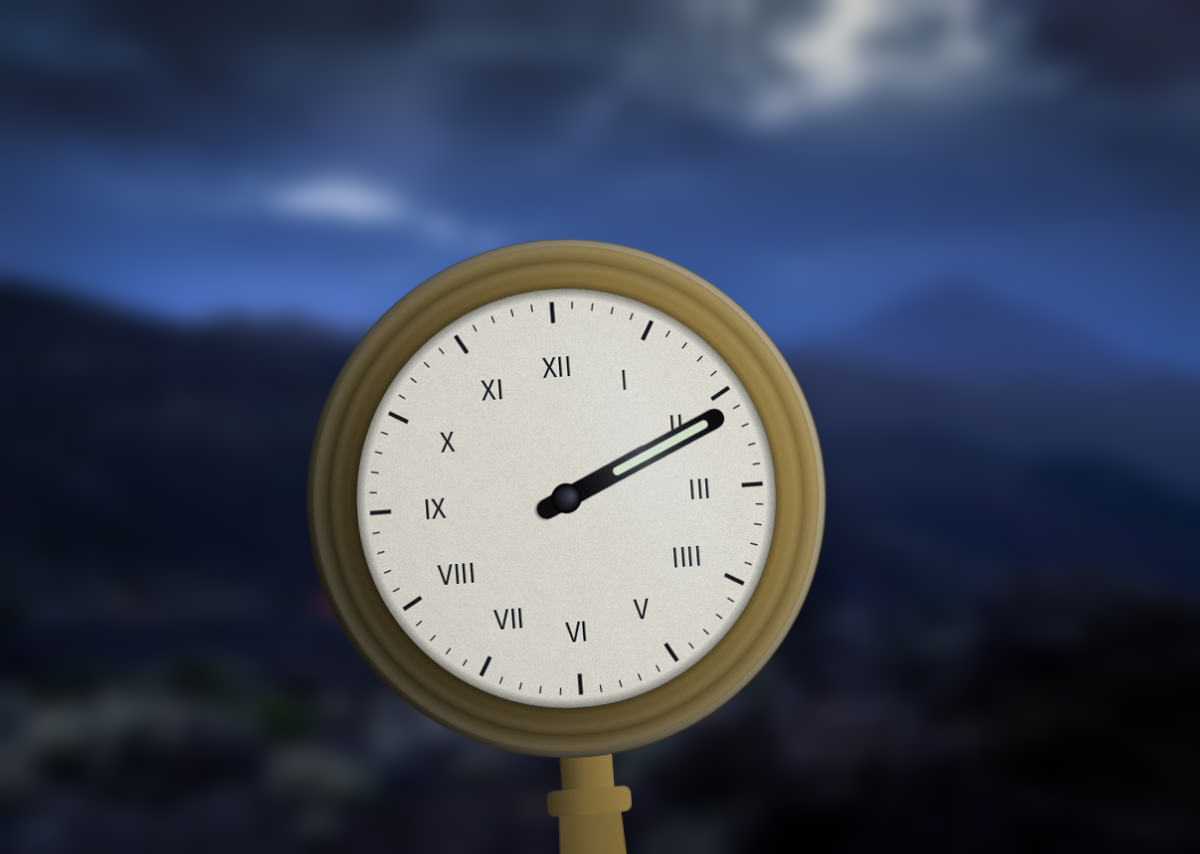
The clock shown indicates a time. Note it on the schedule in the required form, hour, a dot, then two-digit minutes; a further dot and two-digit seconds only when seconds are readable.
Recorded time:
2.11
